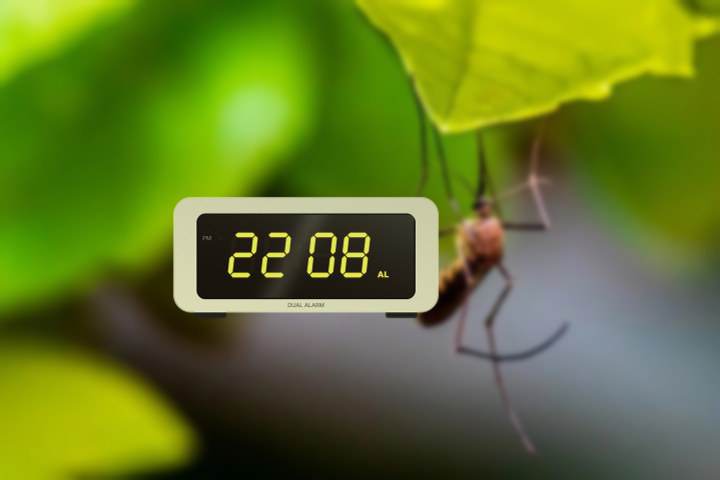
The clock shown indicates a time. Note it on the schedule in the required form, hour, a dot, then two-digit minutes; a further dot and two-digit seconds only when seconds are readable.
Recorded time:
22.08
